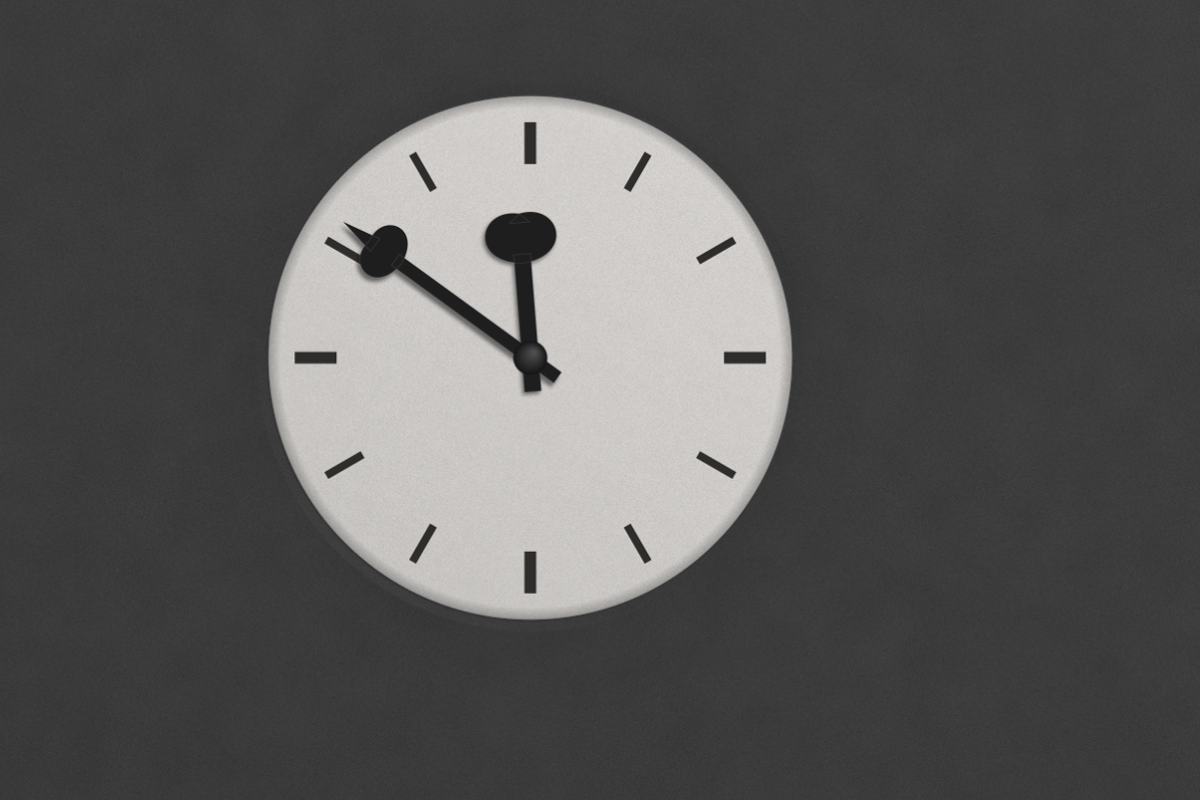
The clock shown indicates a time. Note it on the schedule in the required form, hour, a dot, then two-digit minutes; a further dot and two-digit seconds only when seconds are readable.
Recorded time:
11.51
